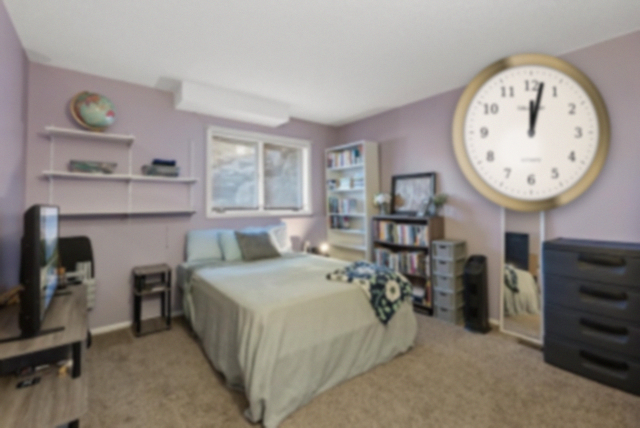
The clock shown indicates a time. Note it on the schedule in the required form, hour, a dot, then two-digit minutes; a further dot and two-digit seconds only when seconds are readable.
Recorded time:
12.02
